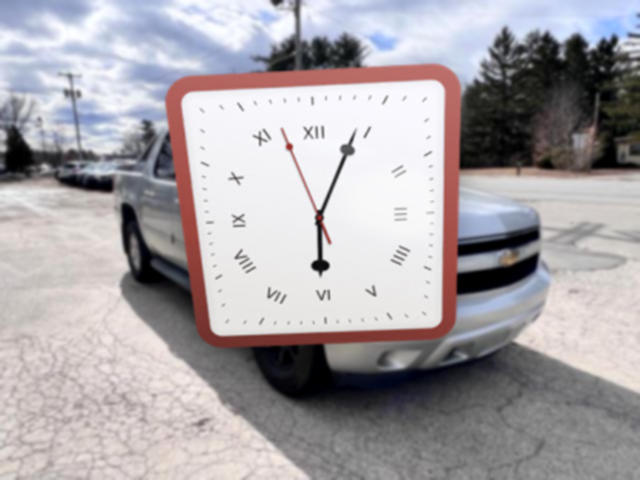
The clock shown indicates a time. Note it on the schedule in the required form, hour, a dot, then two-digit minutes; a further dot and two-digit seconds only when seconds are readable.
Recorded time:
6.03.57
